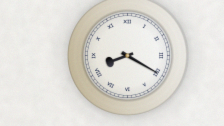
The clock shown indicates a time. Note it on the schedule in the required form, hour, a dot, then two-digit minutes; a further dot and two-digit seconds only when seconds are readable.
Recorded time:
8.20
